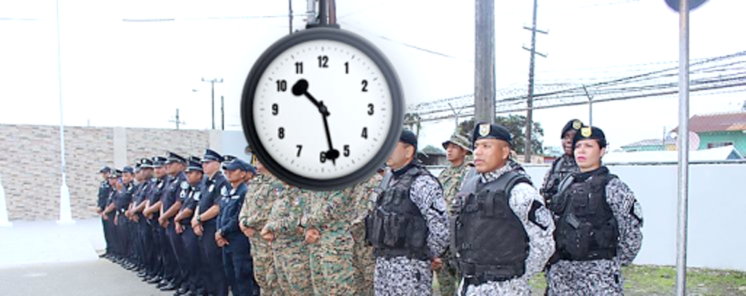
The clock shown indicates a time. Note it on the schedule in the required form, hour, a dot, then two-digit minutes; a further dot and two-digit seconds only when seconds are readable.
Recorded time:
10.28
